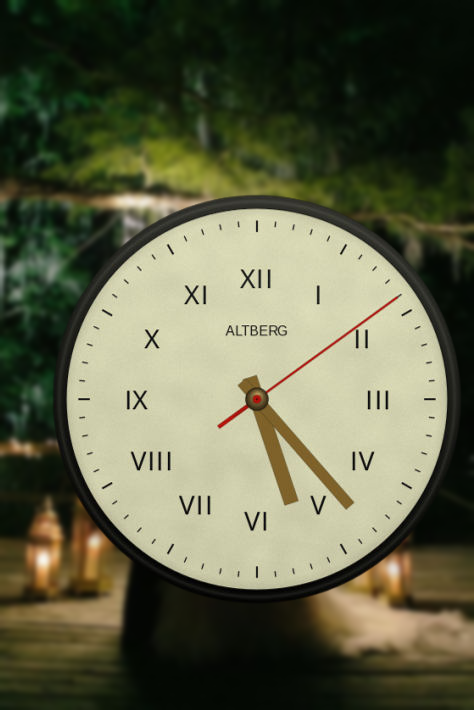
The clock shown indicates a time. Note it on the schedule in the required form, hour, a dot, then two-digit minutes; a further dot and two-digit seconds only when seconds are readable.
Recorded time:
5.23.09
